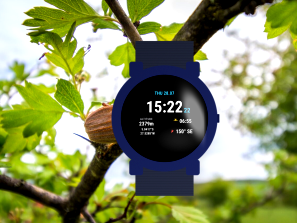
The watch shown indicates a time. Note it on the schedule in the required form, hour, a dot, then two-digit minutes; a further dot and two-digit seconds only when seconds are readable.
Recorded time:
15.22
